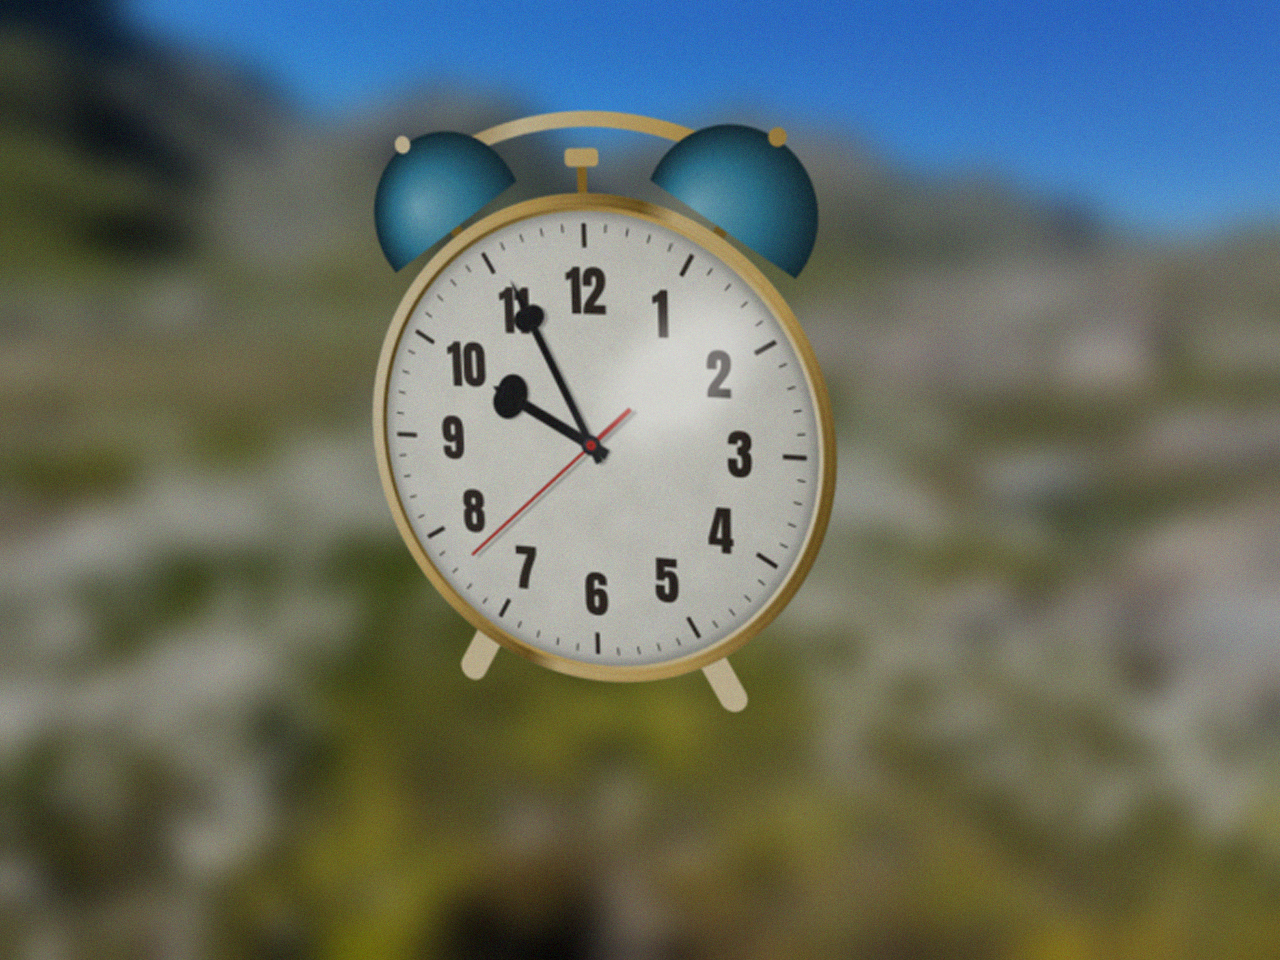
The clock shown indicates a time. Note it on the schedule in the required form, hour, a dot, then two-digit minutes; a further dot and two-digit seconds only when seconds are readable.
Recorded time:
9.55.38
